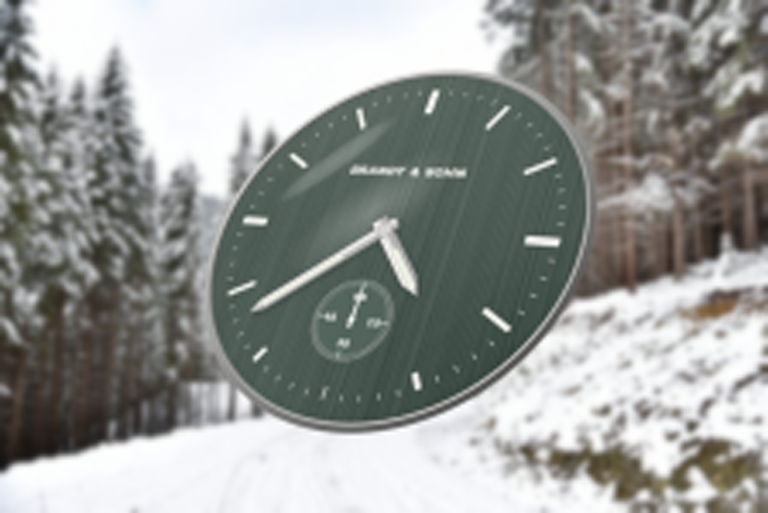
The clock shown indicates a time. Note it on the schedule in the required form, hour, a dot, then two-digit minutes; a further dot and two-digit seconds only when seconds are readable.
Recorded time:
4.38
